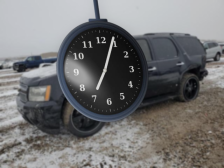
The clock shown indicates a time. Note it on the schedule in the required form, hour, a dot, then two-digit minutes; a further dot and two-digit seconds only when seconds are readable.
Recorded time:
7.04
